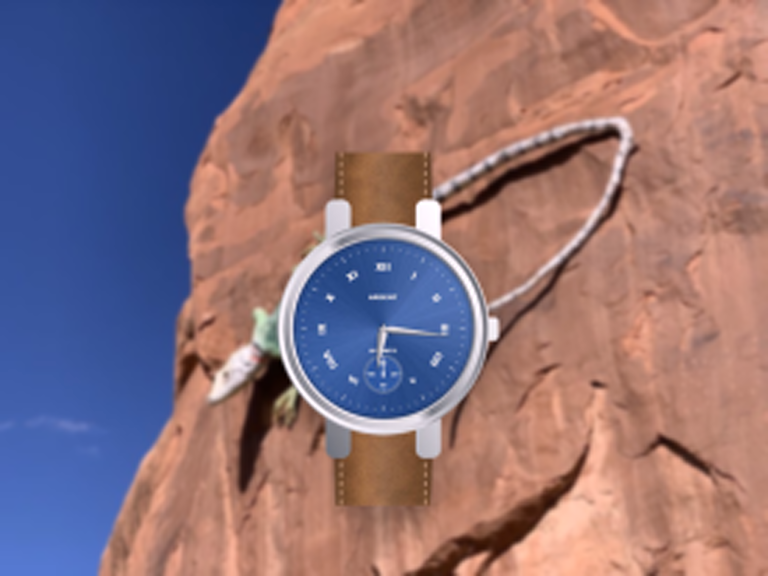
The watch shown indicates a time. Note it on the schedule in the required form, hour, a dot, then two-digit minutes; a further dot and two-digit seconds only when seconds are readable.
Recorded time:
6.16
